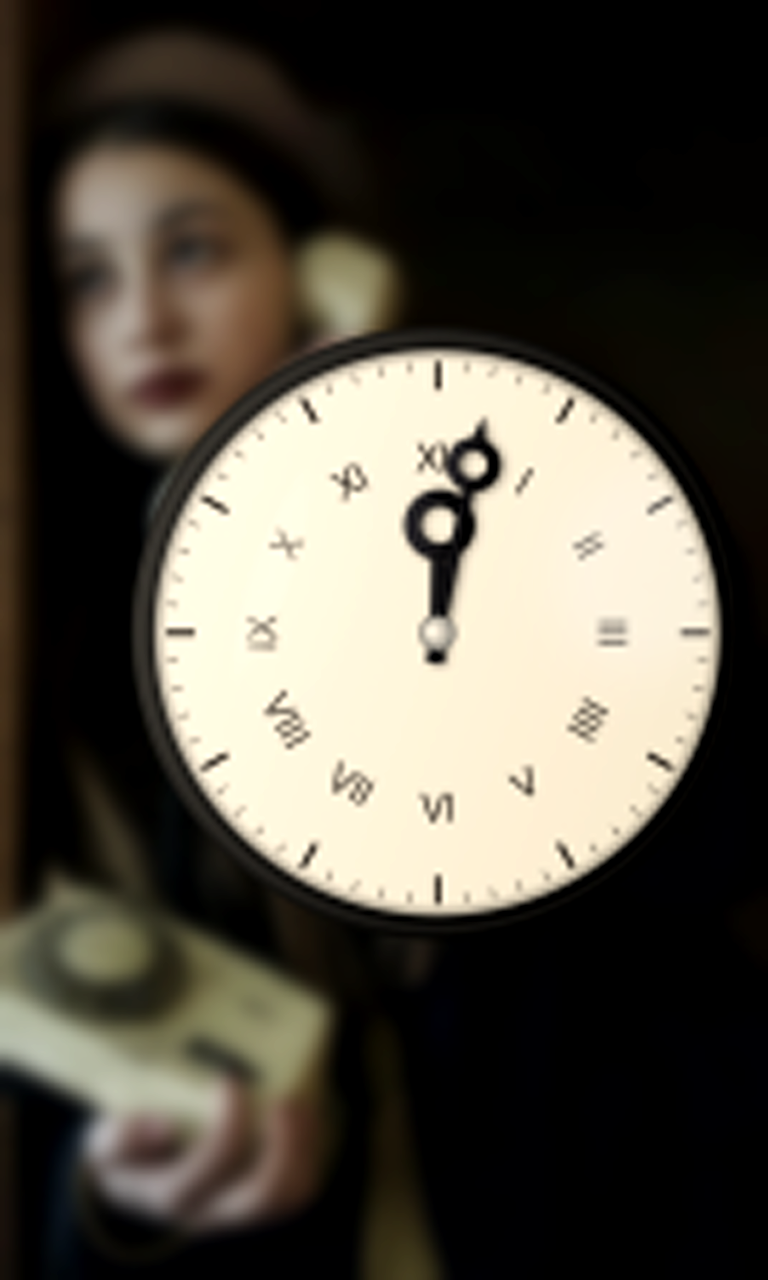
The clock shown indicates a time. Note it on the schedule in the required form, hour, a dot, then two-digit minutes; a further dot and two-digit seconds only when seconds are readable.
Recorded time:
12.02
